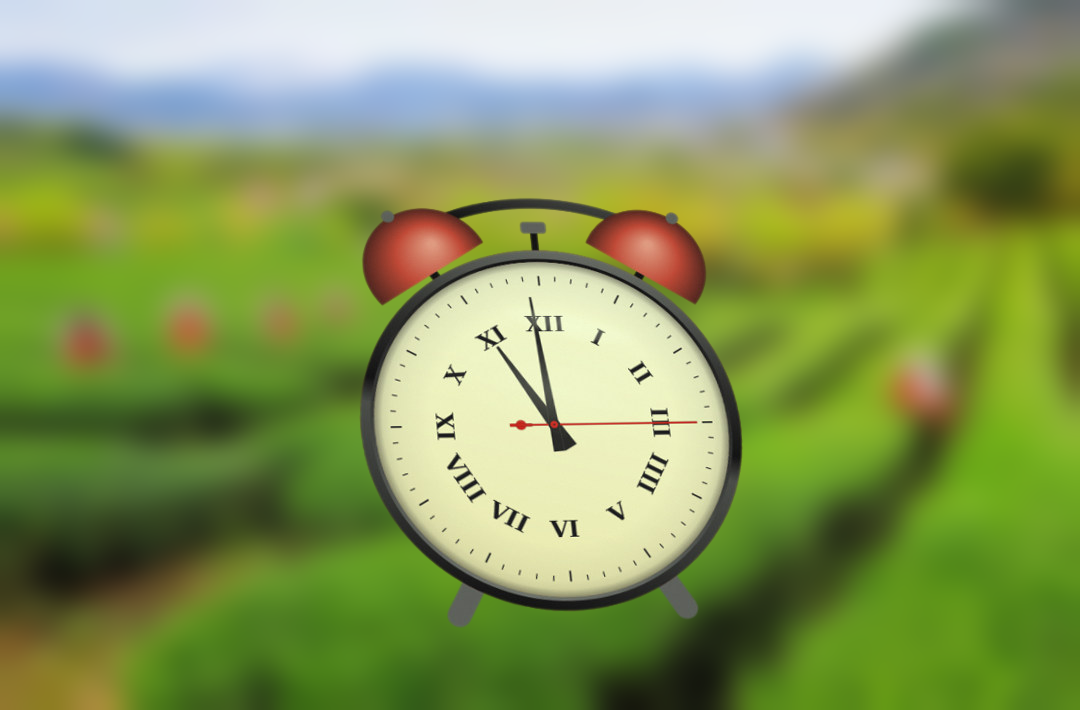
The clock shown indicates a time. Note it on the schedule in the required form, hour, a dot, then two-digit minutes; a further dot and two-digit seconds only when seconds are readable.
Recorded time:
10.59.15
